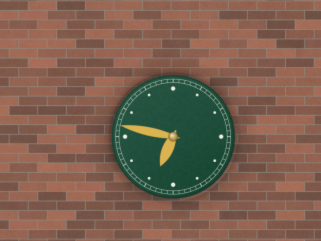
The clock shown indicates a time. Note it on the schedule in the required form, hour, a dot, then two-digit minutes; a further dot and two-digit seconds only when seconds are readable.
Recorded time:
6.47
